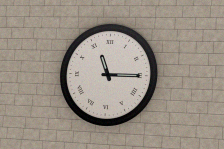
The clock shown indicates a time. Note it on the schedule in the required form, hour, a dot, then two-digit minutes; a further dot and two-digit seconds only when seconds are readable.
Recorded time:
11.15
